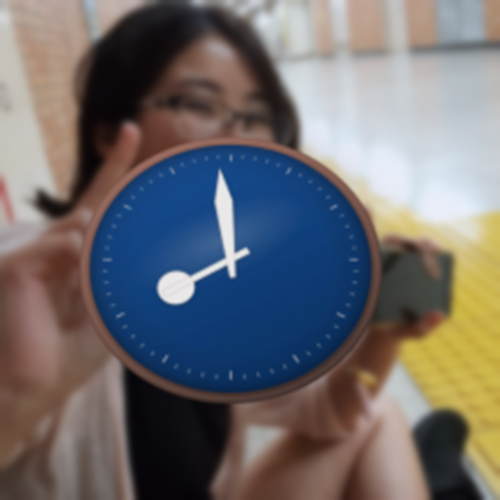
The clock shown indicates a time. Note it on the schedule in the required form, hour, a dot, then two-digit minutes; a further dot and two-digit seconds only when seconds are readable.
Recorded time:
7.59
